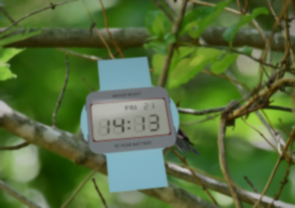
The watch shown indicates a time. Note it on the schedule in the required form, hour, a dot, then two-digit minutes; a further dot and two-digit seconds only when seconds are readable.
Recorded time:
14.13
